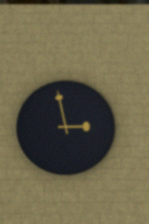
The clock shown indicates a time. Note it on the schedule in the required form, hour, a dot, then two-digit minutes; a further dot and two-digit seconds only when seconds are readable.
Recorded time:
2.58
